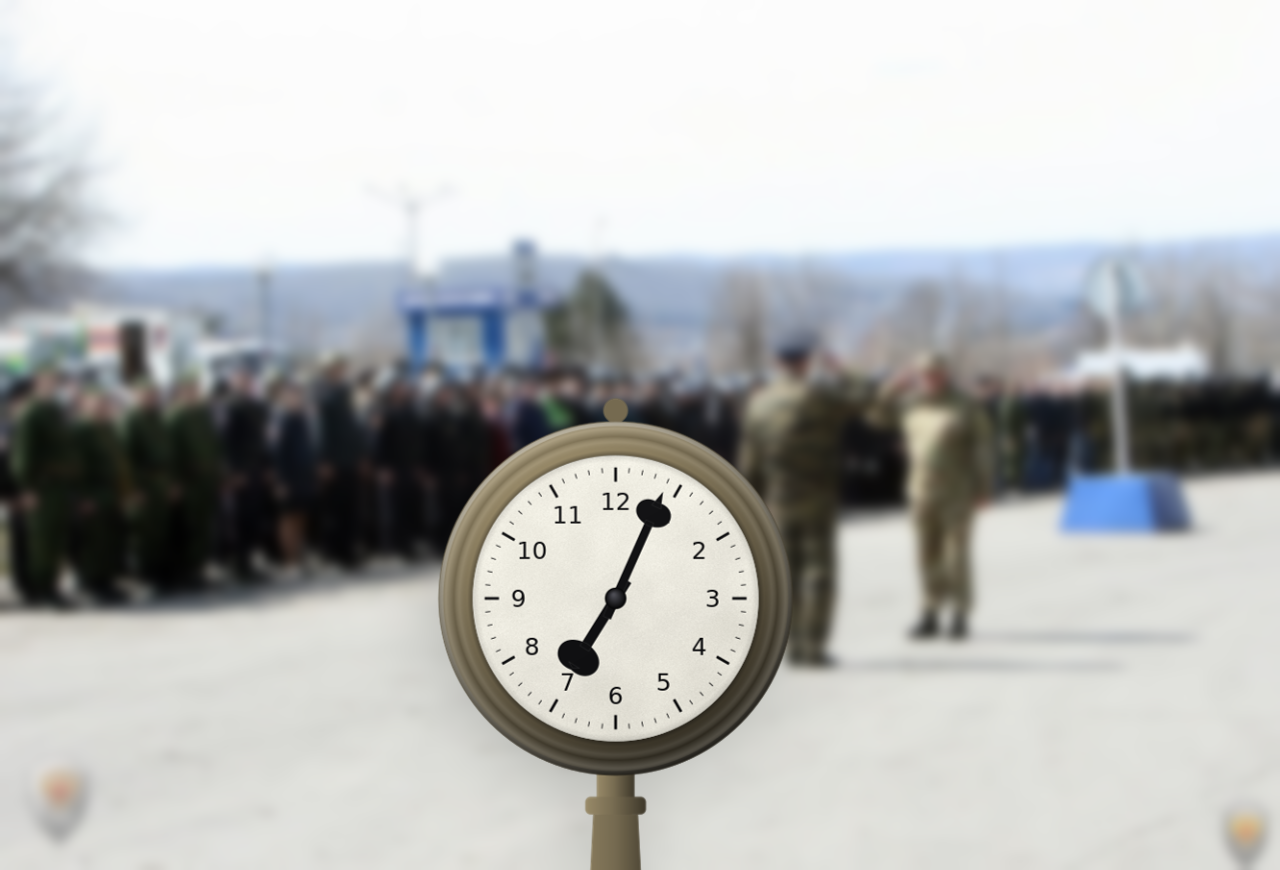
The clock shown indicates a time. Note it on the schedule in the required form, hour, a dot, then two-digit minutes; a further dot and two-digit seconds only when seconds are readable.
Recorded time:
7.04
